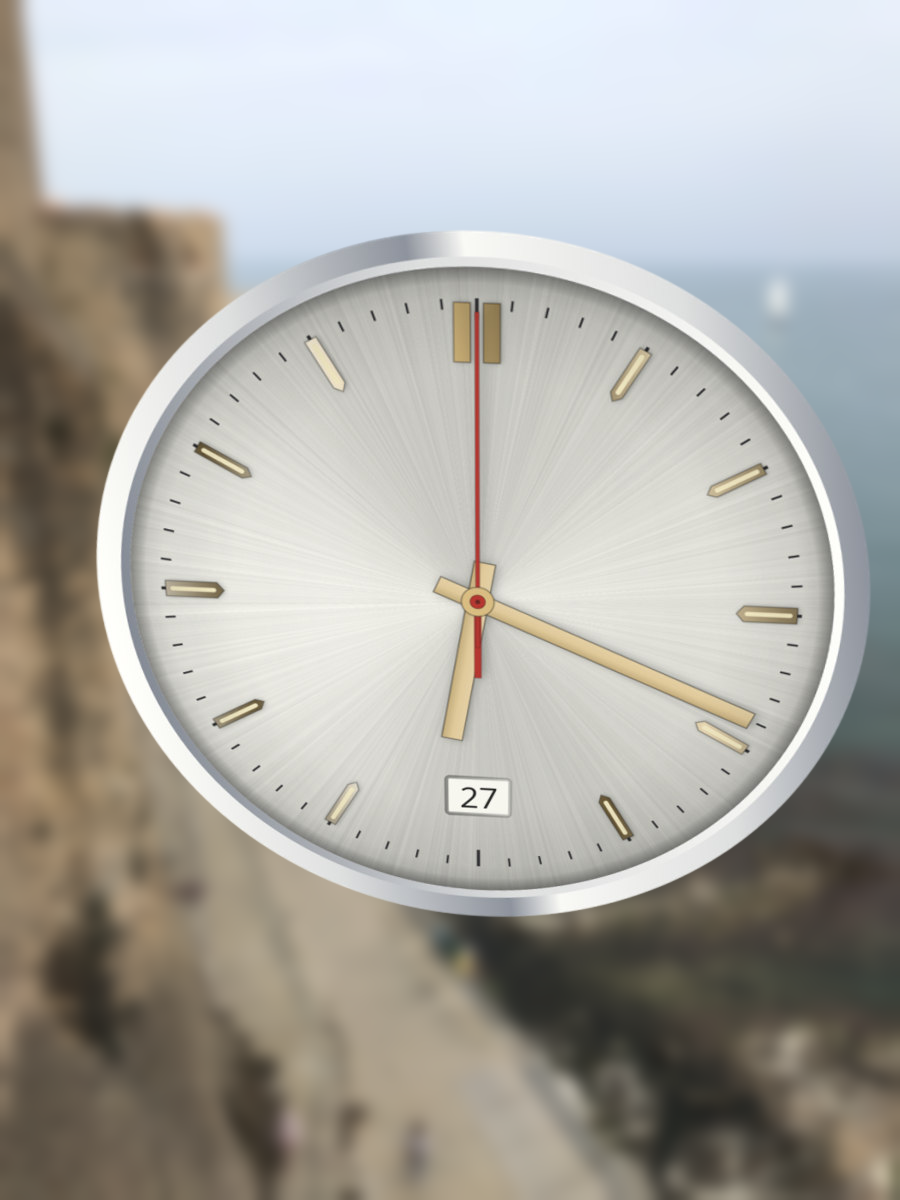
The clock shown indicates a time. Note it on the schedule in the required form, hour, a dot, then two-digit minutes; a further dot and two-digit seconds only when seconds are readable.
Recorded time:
6.19.00
